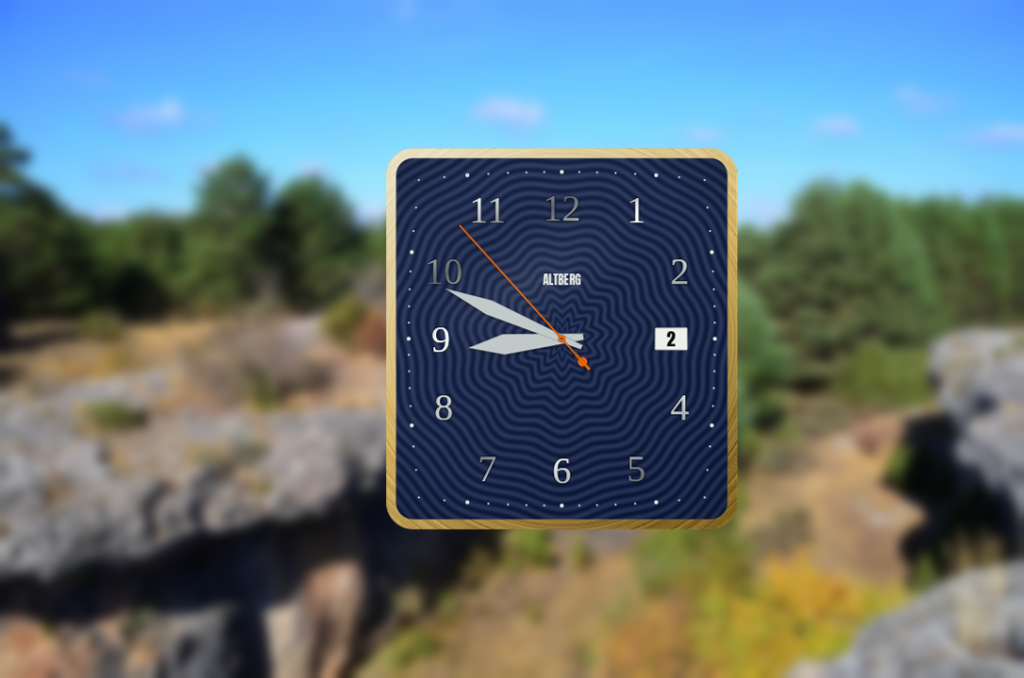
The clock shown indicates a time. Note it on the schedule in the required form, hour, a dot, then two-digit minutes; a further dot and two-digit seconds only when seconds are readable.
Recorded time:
8.48.53
